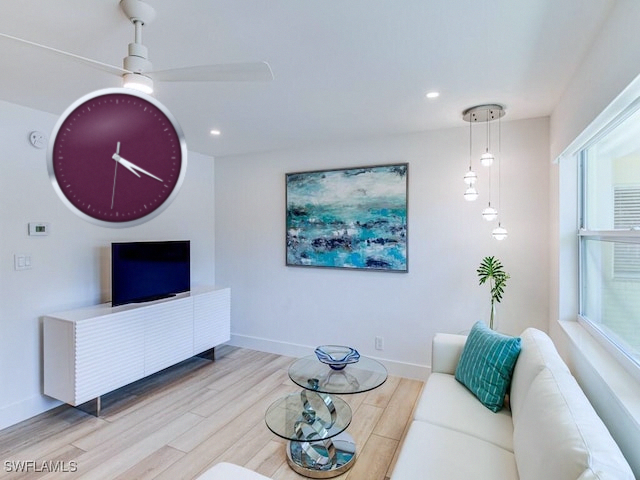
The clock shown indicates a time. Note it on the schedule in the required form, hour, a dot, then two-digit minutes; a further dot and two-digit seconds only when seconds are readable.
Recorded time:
4.19.31
